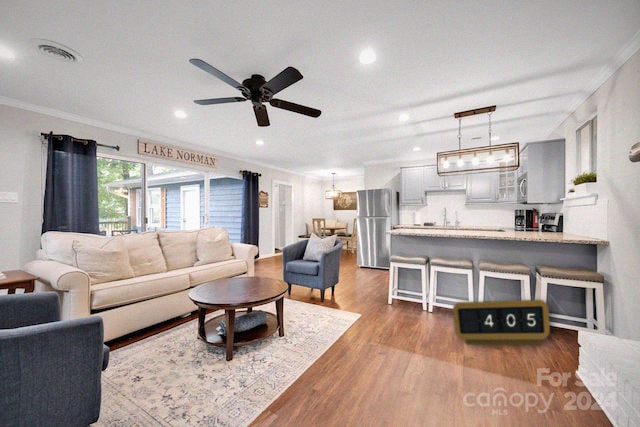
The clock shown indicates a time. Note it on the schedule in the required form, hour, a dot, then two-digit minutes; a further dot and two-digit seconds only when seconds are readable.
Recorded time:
4.05
